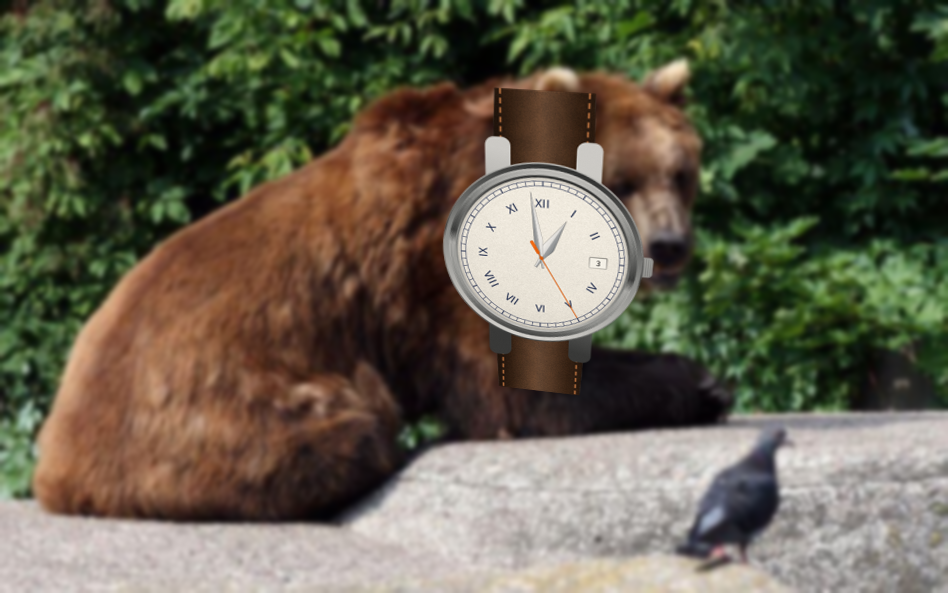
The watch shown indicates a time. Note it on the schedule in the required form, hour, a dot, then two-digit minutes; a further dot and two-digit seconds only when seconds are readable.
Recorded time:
12.58.25
